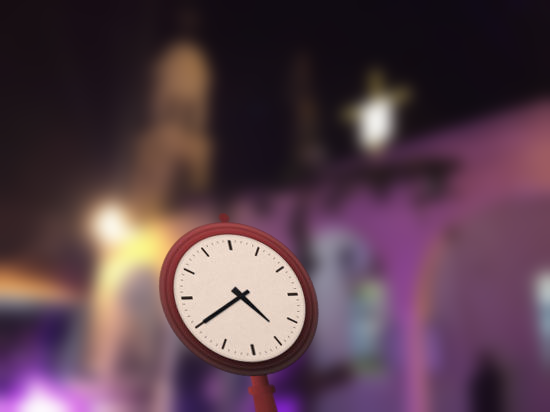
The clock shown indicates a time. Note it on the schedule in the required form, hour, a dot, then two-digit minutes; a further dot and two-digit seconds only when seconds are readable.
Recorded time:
4.40
